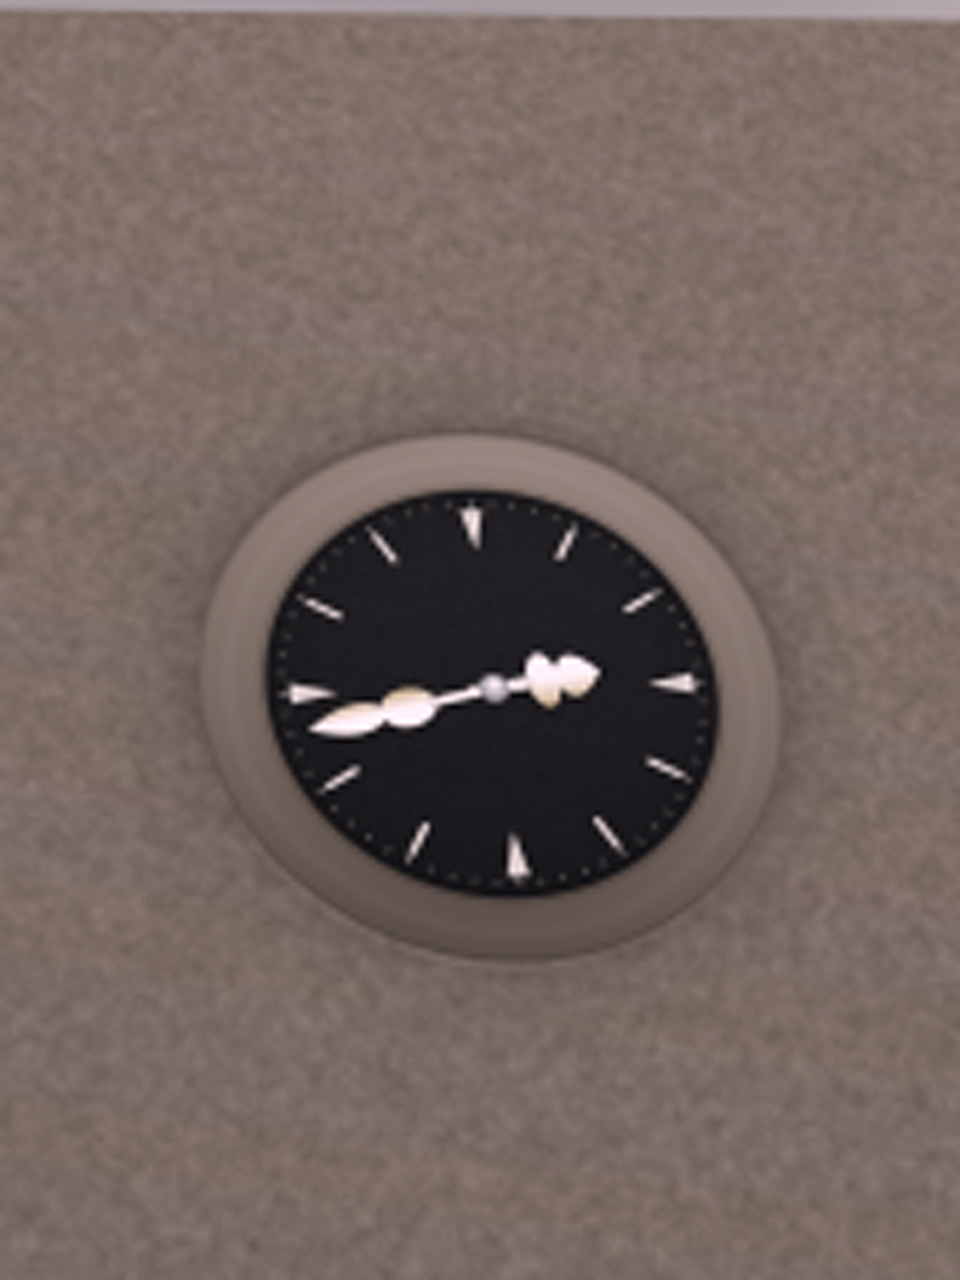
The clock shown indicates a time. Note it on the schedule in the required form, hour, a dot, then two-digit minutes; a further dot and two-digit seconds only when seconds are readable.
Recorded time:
2.43
